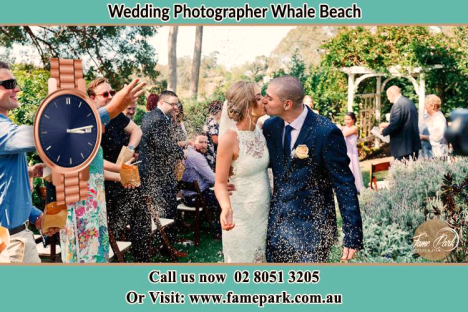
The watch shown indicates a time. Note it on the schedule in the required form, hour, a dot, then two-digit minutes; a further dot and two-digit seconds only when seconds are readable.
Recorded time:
3.14
